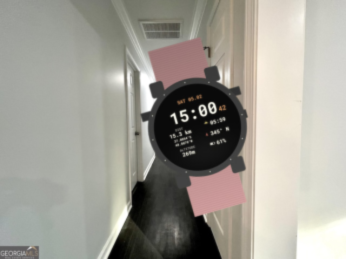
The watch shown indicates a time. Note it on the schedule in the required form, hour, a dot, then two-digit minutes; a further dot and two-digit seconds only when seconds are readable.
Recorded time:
15.00
